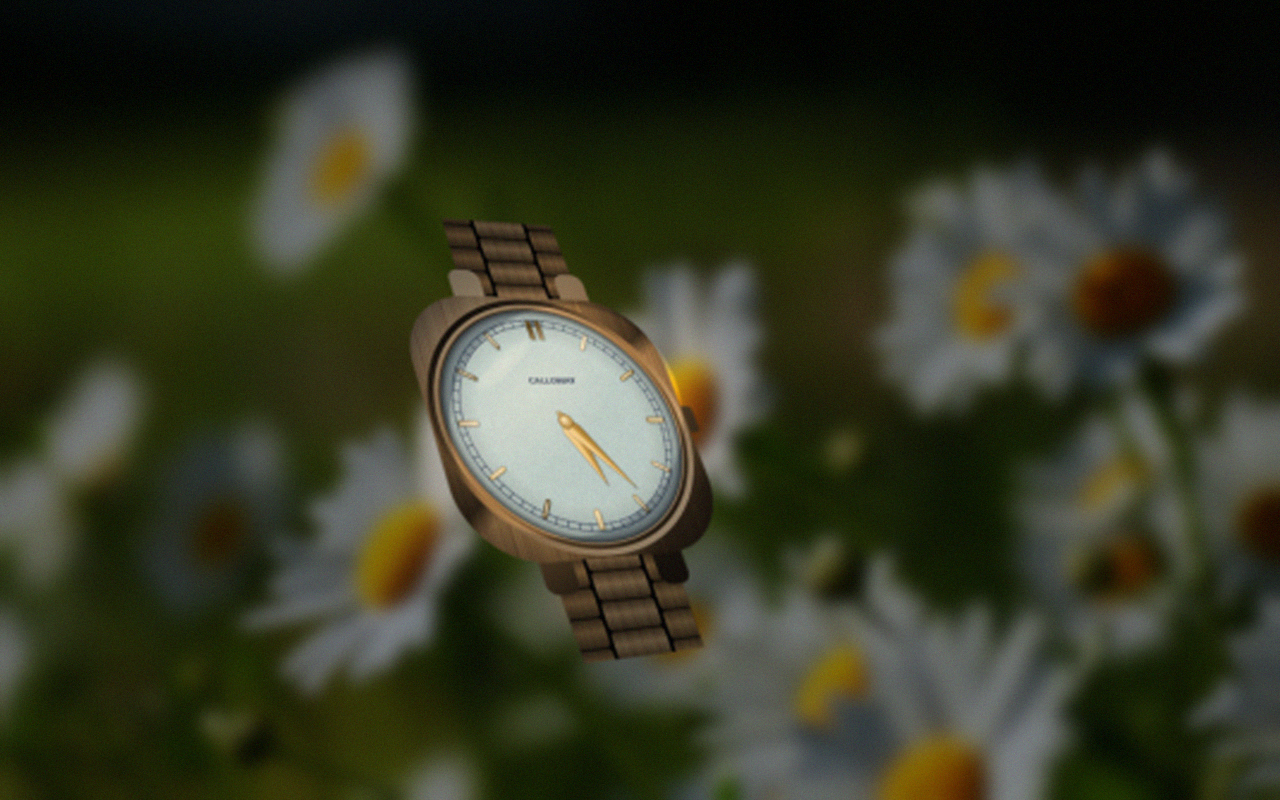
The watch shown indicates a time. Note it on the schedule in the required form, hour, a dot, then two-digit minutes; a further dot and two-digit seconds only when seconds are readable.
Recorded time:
5.24
